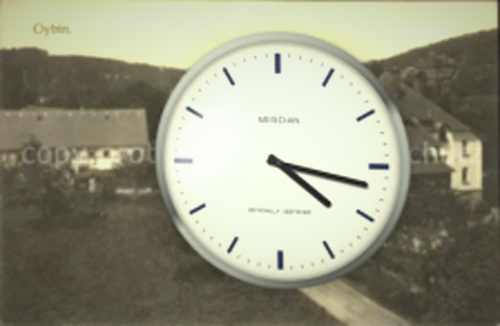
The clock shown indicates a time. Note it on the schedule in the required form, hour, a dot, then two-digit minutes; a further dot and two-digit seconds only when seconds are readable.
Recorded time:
4.17
